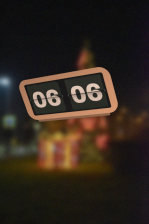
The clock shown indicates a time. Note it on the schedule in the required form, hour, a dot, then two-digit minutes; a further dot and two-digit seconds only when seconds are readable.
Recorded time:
6.06
